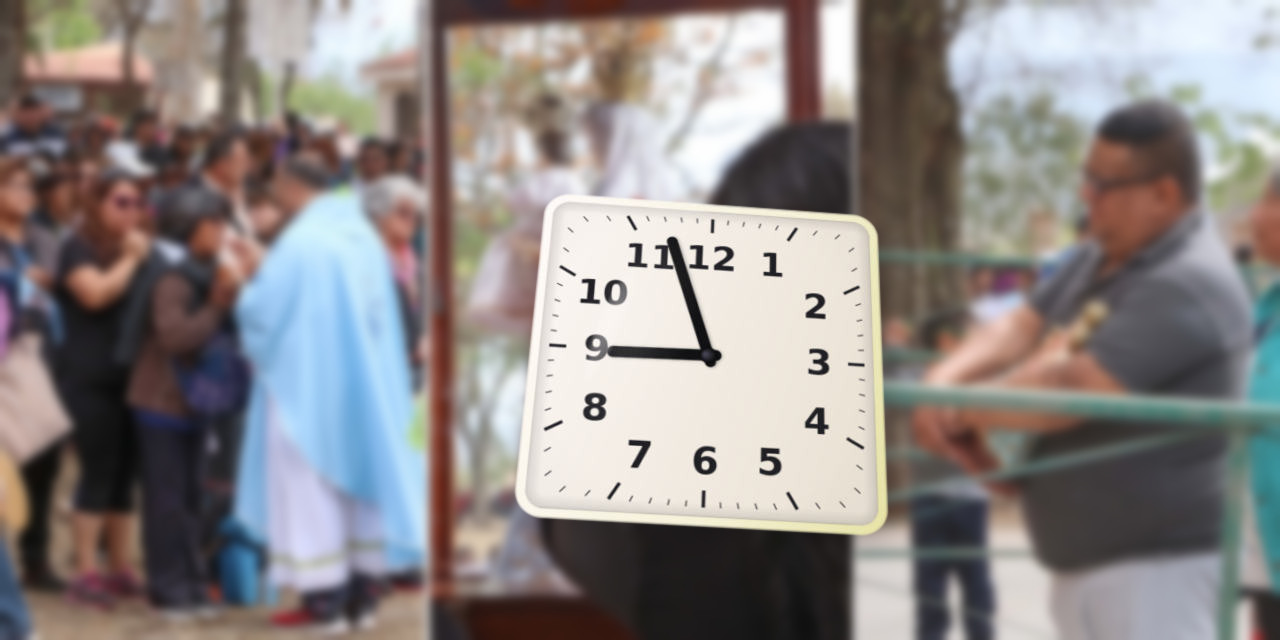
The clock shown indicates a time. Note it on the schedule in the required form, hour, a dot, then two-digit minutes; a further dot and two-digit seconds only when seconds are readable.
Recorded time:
8.57
